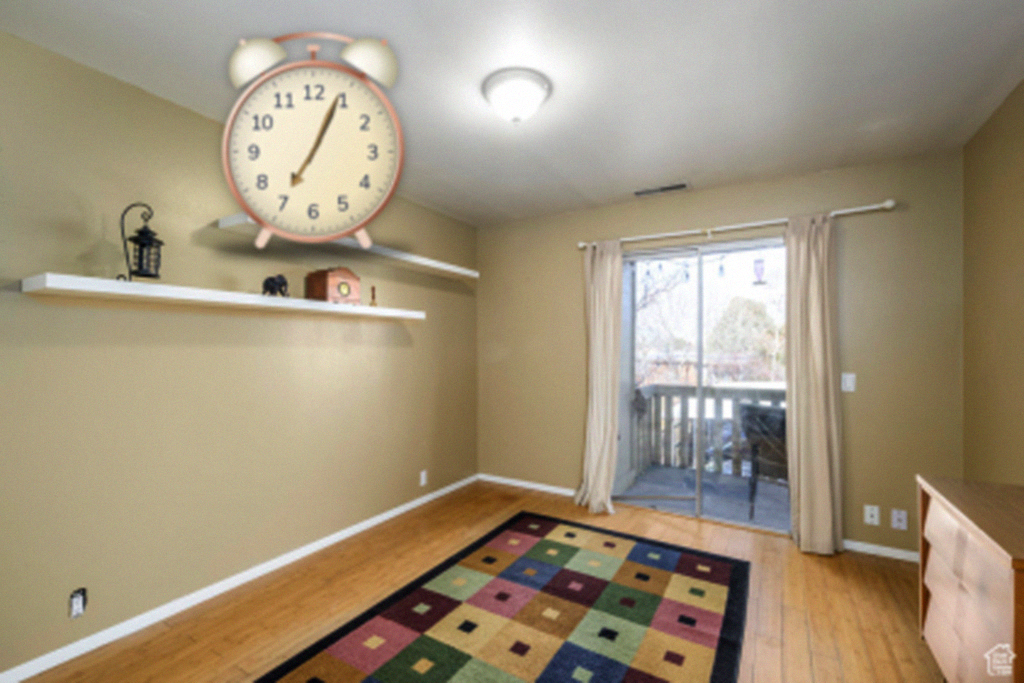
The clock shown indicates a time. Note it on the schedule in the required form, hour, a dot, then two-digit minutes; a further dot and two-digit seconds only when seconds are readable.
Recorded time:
7.04
